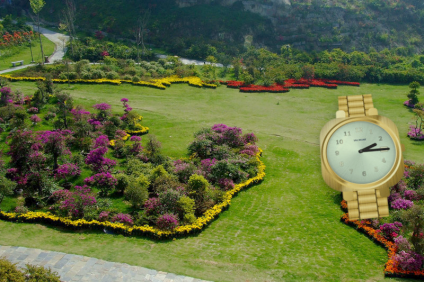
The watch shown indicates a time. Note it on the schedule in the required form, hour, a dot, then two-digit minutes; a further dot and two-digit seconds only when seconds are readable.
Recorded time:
2.15
